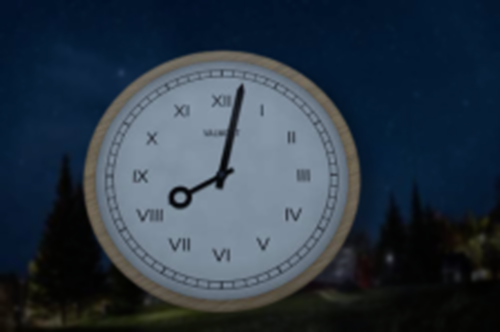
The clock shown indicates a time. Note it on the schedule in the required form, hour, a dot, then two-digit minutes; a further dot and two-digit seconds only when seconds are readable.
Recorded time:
8.02
